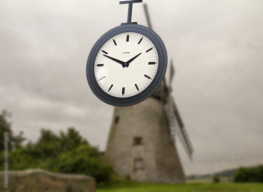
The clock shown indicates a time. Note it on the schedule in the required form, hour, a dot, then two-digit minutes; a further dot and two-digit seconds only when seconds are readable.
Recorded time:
1.49
